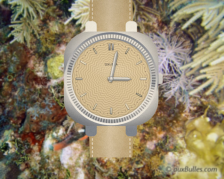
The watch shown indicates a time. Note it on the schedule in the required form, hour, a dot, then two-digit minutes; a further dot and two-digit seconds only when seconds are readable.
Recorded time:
3.02
